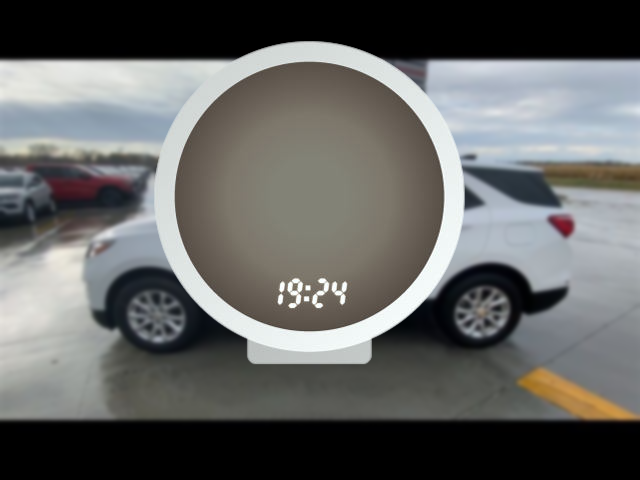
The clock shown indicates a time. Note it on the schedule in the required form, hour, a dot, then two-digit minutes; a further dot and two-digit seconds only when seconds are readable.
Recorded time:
19.24
